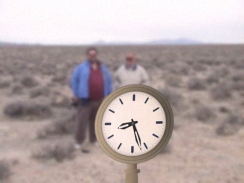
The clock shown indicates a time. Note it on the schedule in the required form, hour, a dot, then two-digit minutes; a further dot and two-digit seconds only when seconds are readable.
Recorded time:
8.27
